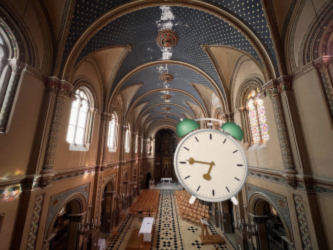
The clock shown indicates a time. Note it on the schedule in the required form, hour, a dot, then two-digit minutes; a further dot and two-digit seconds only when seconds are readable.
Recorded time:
6.46
